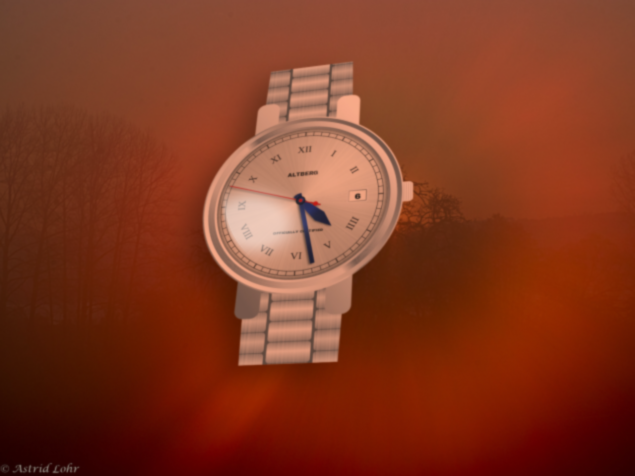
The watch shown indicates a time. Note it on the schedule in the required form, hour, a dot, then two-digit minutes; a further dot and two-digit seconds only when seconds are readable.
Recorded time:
4.27.48
